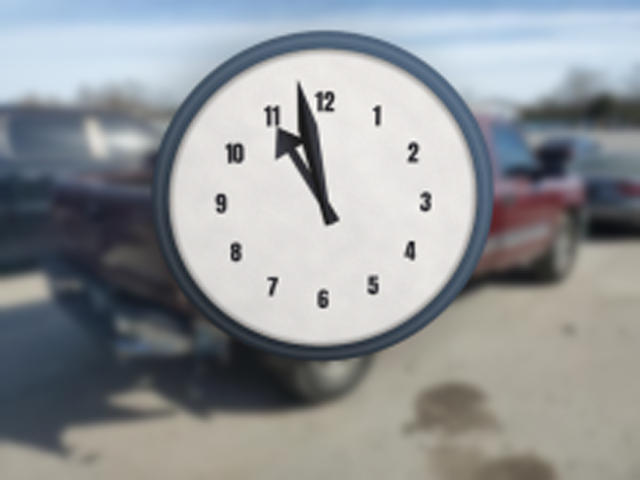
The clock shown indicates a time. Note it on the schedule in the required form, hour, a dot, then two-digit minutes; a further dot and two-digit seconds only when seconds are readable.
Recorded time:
10.58
